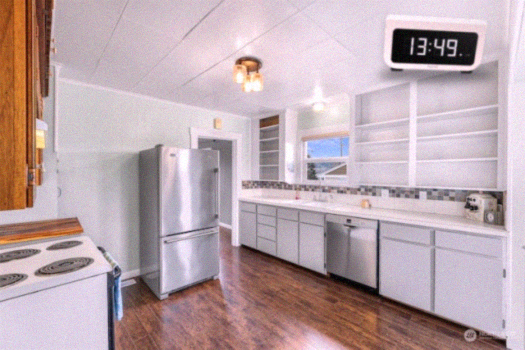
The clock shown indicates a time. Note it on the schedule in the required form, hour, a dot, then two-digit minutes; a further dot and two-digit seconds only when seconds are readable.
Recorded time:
13.49
